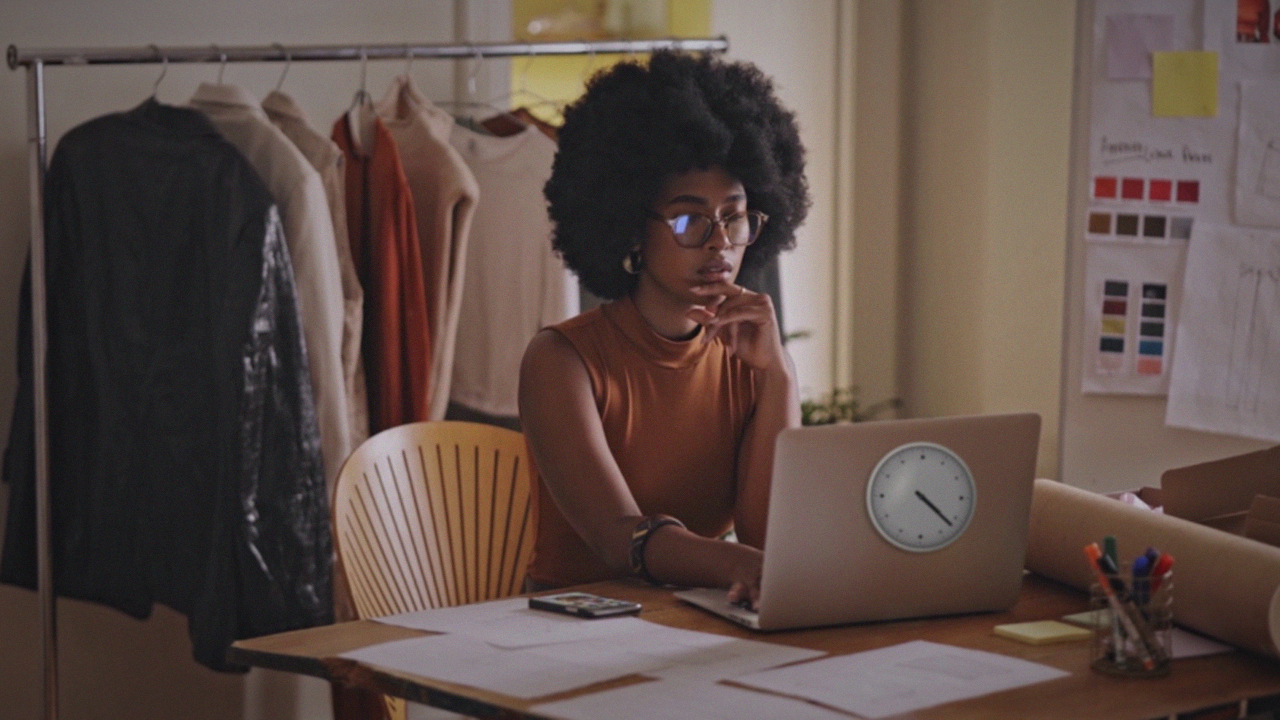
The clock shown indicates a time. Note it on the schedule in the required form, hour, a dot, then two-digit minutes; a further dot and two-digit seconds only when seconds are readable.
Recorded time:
4.22
